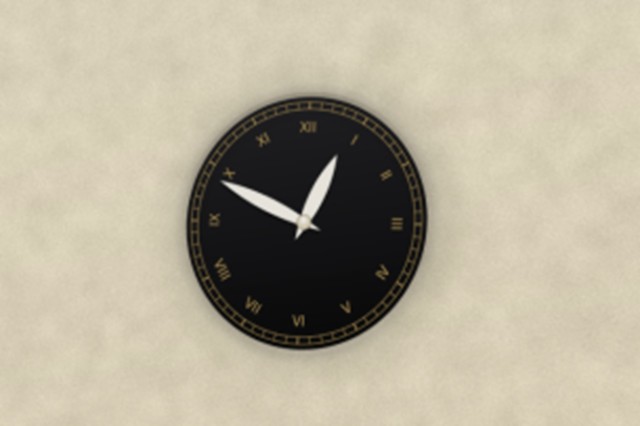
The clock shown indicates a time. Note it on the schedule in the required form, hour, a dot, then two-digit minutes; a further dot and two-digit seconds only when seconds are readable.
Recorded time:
12.49
